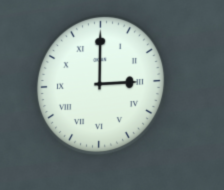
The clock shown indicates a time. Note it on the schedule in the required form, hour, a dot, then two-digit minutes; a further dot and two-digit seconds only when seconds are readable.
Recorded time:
3.00
